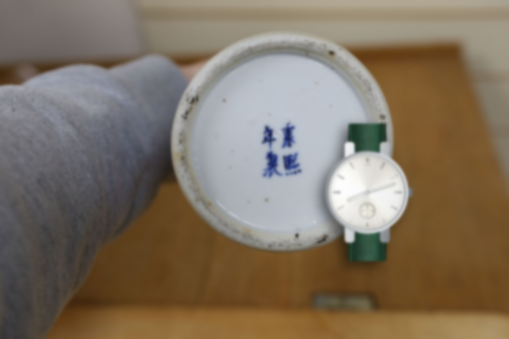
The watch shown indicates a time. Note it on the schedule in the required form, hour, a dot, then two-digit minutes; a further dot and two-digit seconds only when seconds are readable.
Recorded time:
8.12
